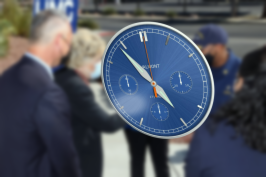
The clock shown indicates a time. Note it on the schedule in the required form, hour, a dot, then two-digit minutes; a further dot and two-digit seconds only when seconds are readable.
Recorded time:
4.54
